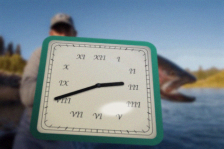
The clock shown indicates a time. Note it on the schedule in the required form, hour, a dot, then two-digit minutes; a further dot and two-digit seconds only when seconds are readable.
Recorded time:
2.41
